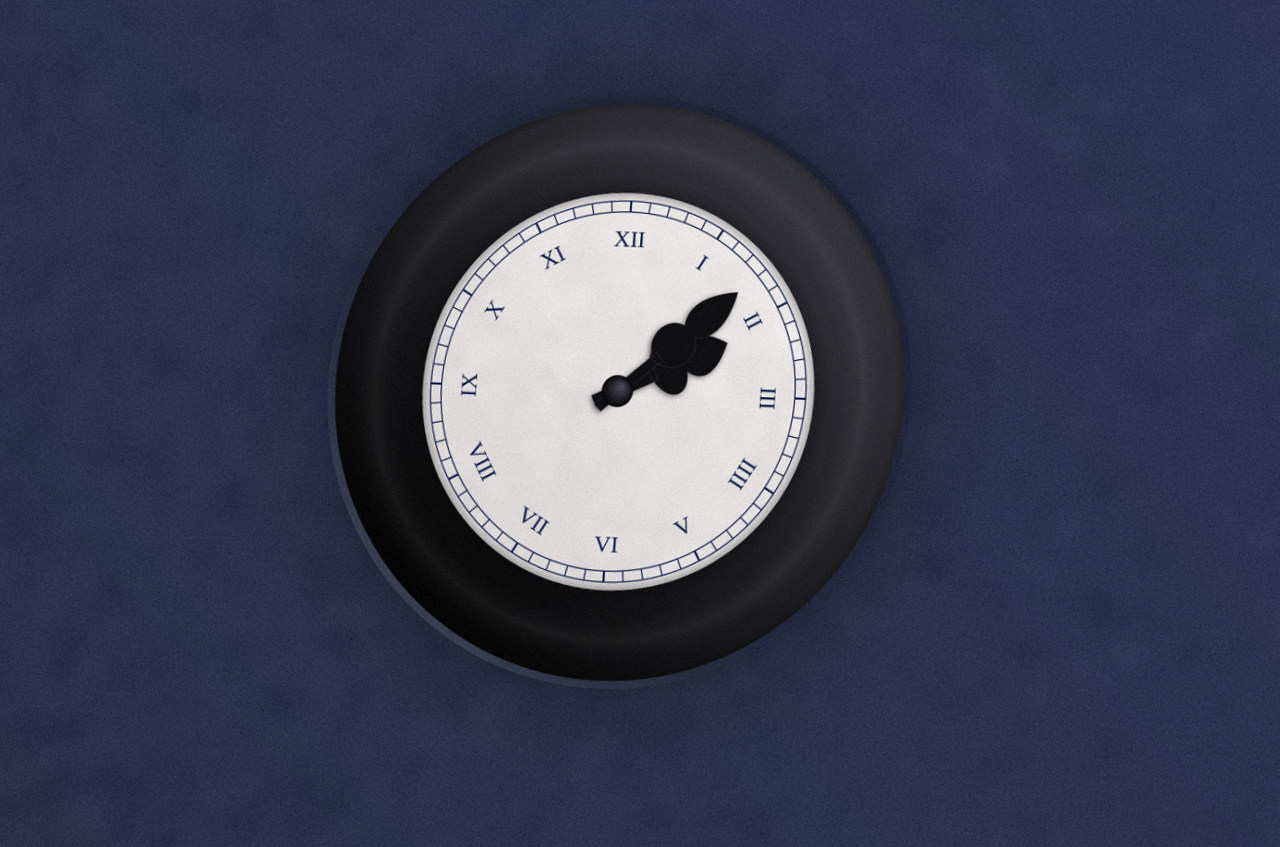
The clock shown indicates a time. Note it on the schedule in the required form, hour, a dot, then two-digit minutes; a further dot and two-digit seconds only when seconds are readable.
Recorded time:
2.08
